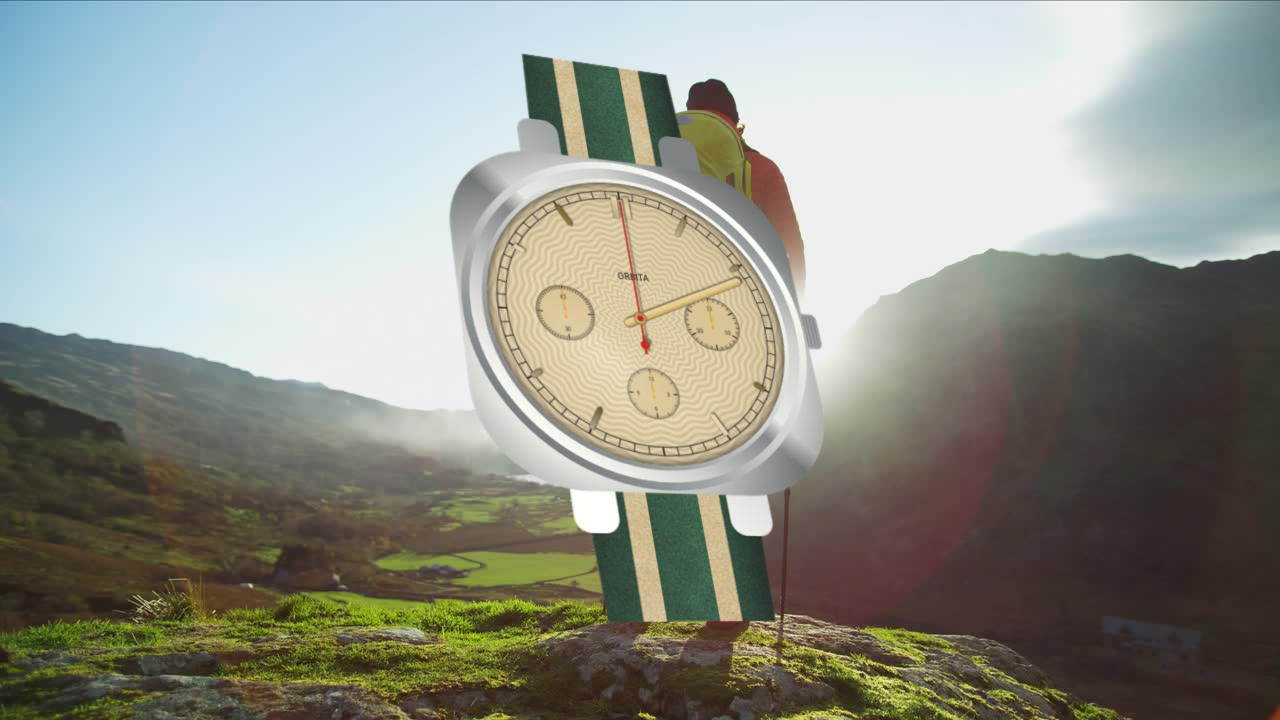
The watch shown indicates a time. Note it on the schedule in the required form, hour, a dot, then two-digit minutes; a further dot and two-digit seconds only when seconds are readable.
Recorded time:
2.11
